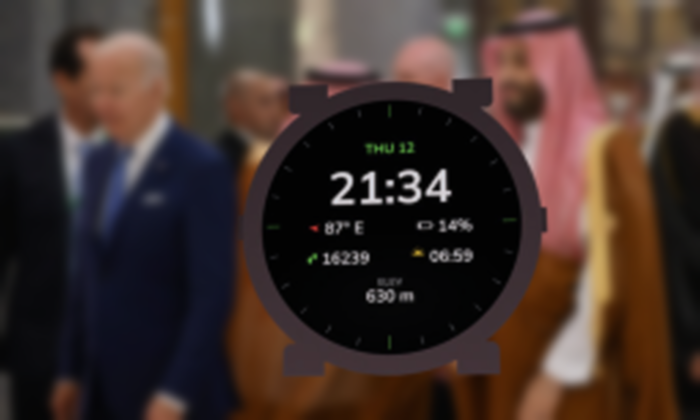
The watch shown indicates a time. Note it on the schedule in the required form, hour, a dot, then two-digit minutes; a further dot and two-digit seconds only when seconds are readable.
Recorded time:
21.34
